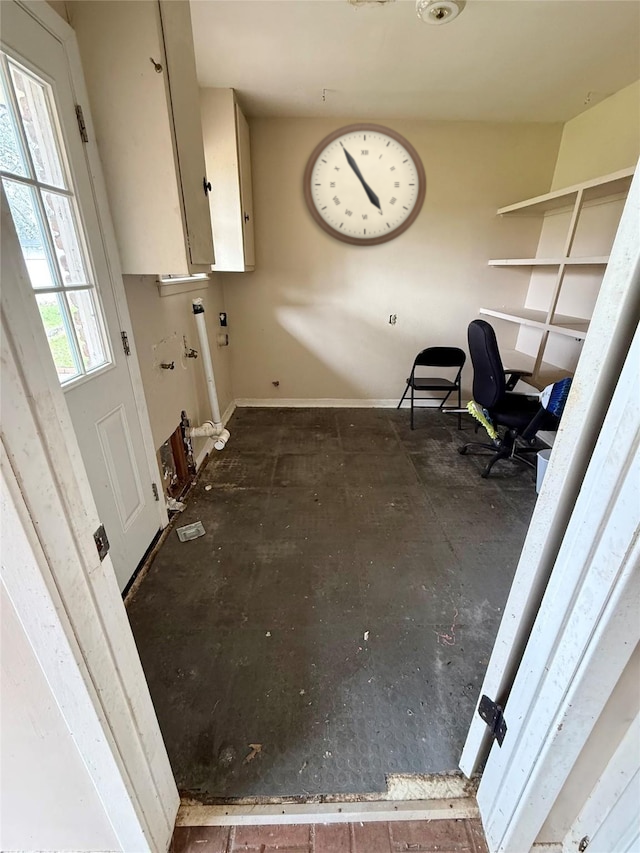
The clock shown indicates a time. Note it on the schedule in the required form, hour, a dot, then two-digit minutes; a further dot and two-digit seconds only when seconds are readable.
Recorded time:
4.55
